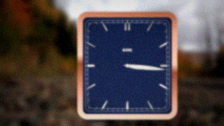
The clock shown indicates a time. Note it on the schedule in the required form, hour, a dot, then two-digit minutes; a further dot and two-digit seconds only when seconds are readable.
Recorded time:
3.16
